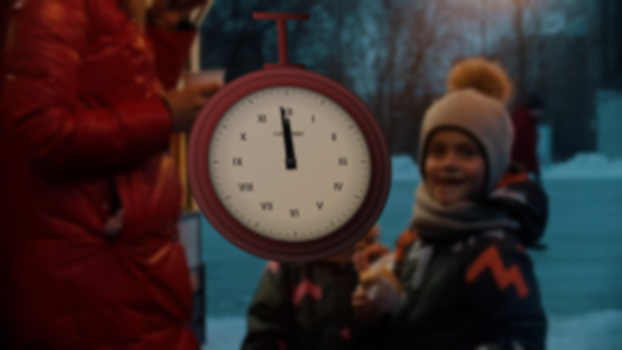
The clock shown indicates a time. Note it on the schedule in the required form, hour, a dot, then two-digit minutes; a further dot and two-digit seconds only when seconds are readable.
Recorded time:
11.59
